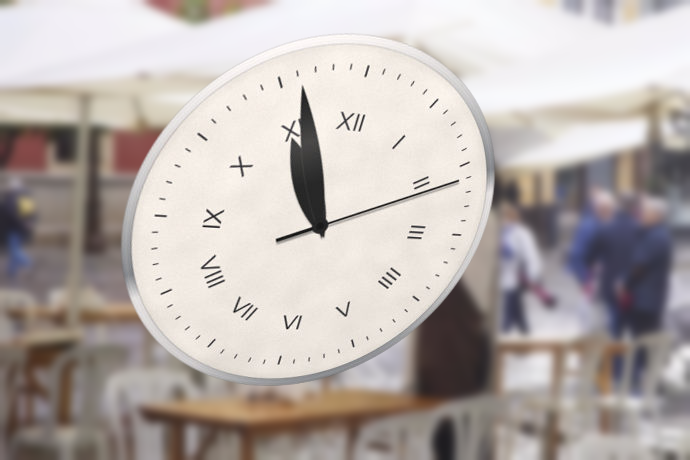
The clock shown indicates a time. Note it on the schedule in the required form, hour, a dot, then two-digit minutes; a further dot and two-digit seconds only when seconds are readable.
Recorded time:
10.56.11
